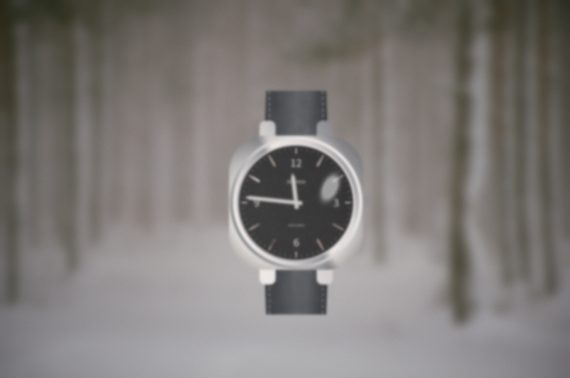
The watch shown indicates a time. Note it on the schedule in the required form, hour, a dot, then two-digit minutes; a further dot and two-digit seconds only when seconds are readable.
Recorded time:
11.46
